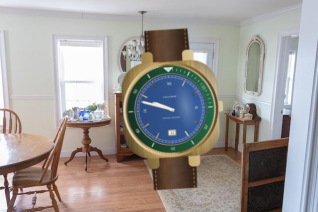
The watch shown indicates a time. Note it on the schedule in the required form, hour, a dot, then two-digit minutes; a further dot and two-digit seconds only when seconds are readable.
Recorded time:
9.48
